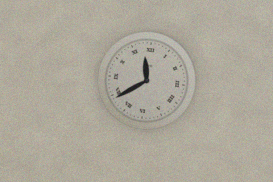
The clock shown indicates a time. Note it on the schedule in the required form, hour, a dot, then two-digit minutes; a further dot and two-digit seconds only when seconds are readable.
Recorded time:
11.39
